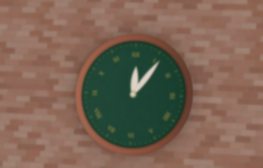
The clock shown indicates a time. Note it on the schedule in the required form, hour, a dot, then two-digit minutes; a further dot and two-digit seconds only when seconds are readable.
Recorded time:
12.06
